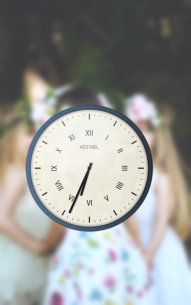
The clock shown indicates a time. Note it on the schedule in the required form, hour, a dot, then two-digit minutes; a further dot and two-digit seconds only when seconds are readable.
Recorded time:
6.34
